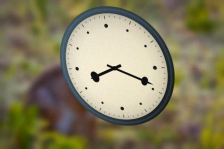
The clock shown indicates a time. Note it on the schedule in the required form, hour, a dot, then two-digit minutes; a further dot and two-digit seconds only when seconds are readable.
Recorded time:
8.19
